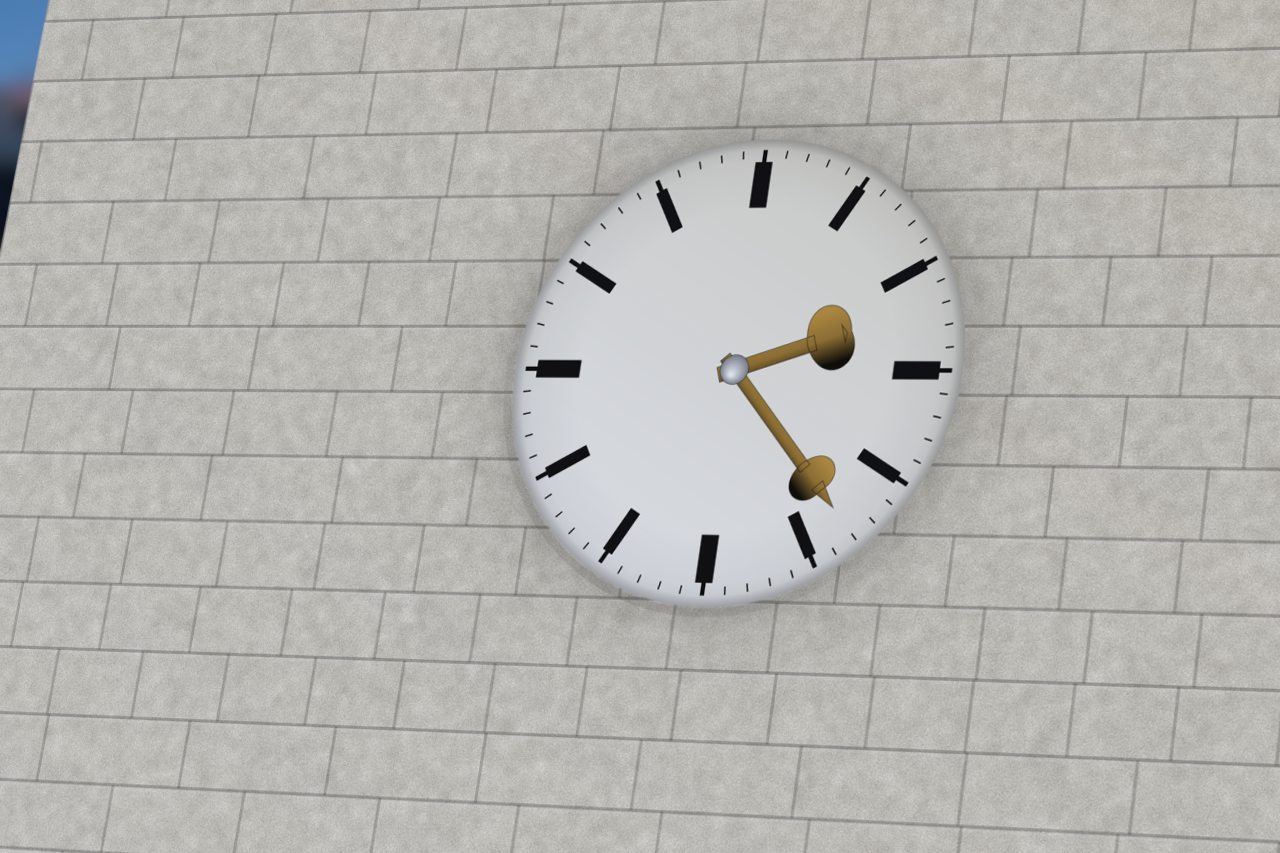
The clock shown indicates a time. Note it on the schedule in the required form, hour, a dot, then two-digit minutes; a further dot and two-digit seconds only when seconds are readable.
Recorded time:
2.23
